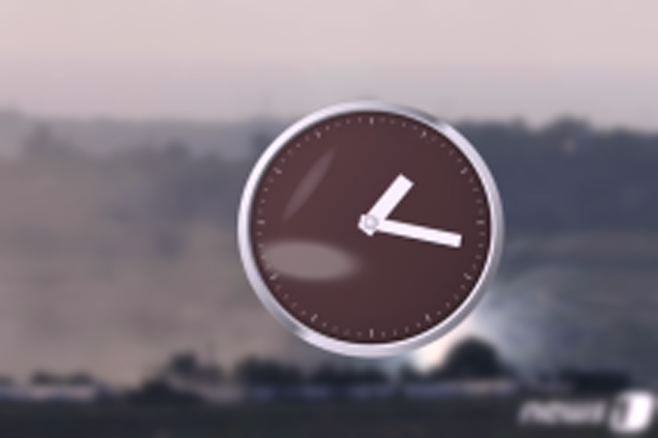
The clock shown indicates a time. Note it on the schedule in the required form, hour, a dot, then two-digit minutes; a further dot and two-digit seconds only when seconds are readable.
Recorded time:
1.17
